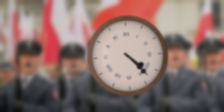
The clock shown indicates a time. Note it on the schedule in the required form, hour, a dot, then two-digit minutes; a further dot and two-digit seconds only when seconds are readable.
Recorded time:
4.23
